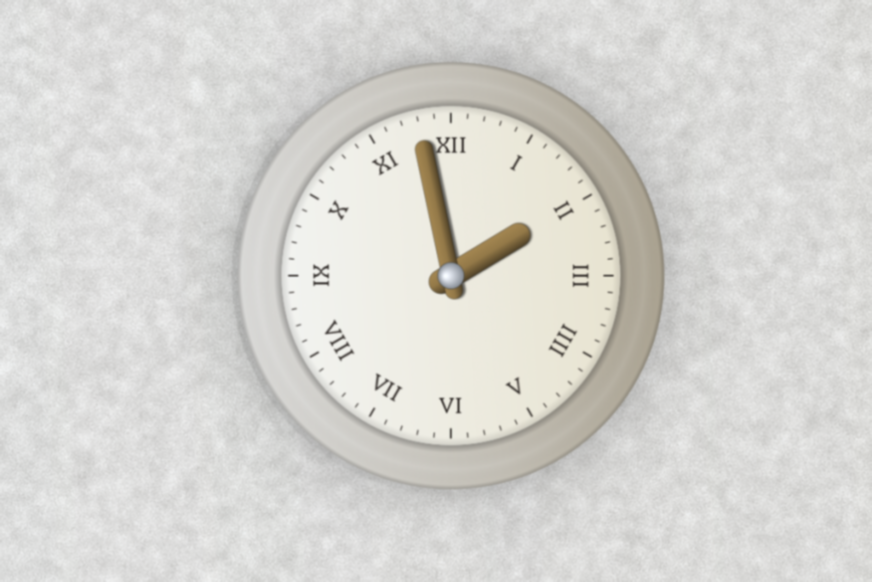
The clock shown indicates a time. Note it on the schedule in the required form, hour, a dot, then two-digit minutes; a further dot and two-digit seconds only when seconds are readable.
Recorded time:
1.58
